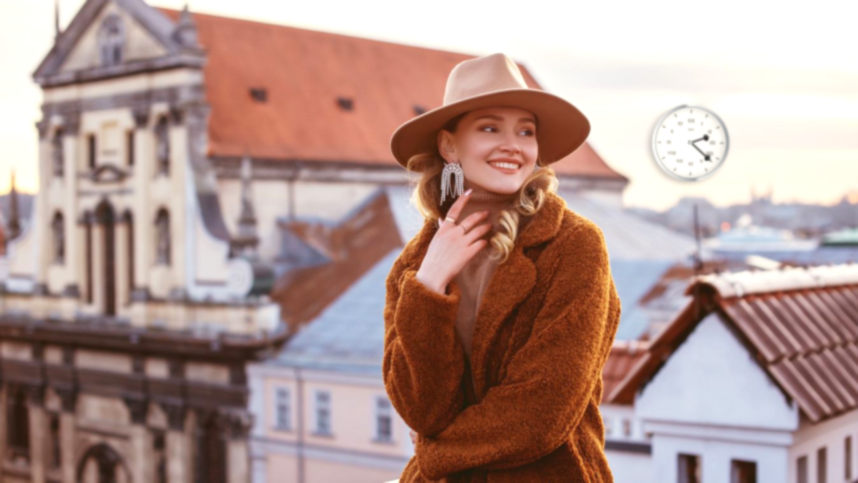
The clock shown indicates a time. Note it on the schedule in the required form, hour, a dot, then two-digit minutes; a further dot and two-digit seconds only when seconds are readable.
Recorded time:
2.22
